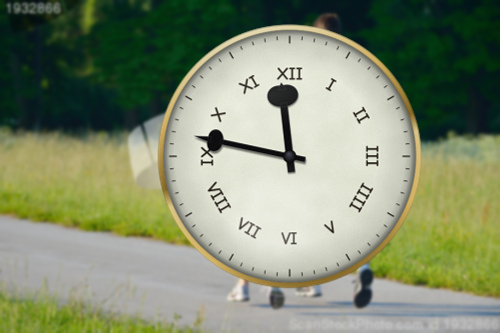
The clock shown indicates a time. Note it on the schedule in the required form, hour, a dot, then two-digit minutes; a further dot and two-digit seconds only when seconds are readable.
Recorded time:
11.47
